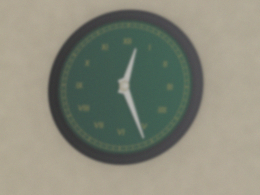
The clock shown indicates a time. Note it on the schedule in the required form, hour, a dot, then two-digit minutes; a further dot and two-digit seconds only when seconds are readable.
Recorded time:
12.26
